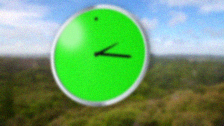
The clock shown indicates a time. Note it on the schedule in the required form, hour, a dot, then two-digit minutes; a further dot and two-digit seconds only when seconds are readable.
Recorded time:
2.17
